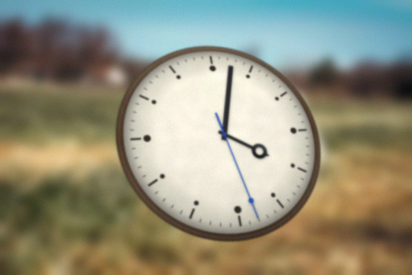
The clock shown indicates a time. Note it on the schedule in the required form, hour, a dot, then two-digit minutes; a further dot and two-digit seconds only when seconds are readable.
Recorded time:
4.02.28
